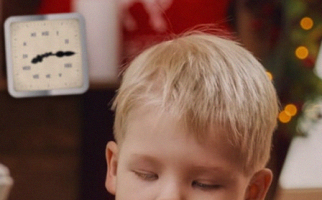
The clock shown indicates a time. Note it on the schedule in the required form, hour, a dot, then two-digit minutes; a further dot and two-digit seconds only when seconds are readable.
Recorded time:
8.15
